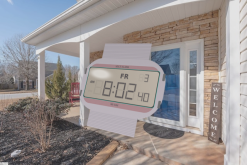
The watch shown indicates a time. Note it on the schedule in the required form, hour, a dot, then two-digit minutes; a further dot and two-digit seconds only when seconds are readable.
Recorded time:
8.02.40
